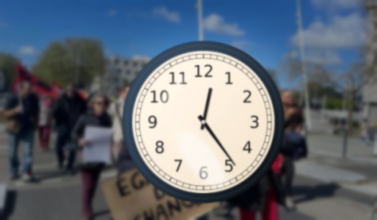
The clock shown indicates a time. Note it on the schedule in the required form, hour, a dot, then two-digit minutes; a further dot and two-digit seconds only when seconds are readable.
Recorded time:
12.24
